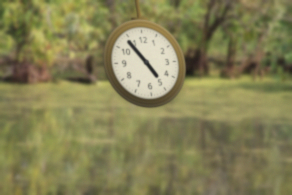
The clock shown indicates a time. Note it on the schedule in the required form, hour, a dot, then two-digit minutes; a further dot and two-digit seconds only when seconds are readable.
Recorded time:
4.54
